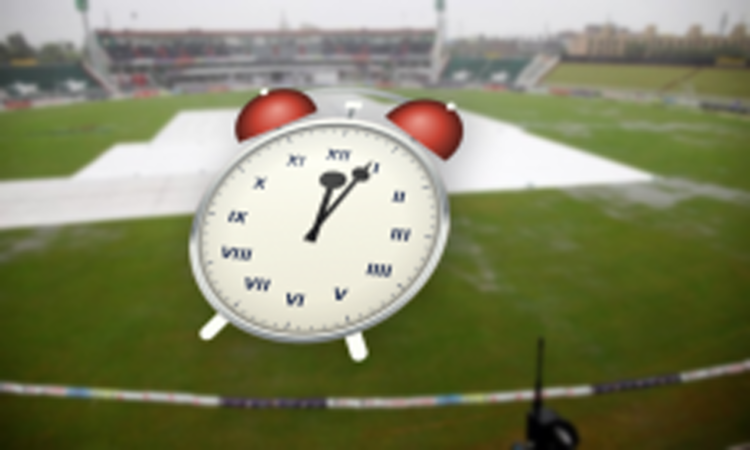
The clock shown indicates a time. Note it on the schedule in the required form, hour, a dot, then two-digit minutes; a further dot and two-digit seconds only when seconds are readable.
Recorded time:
12.04
